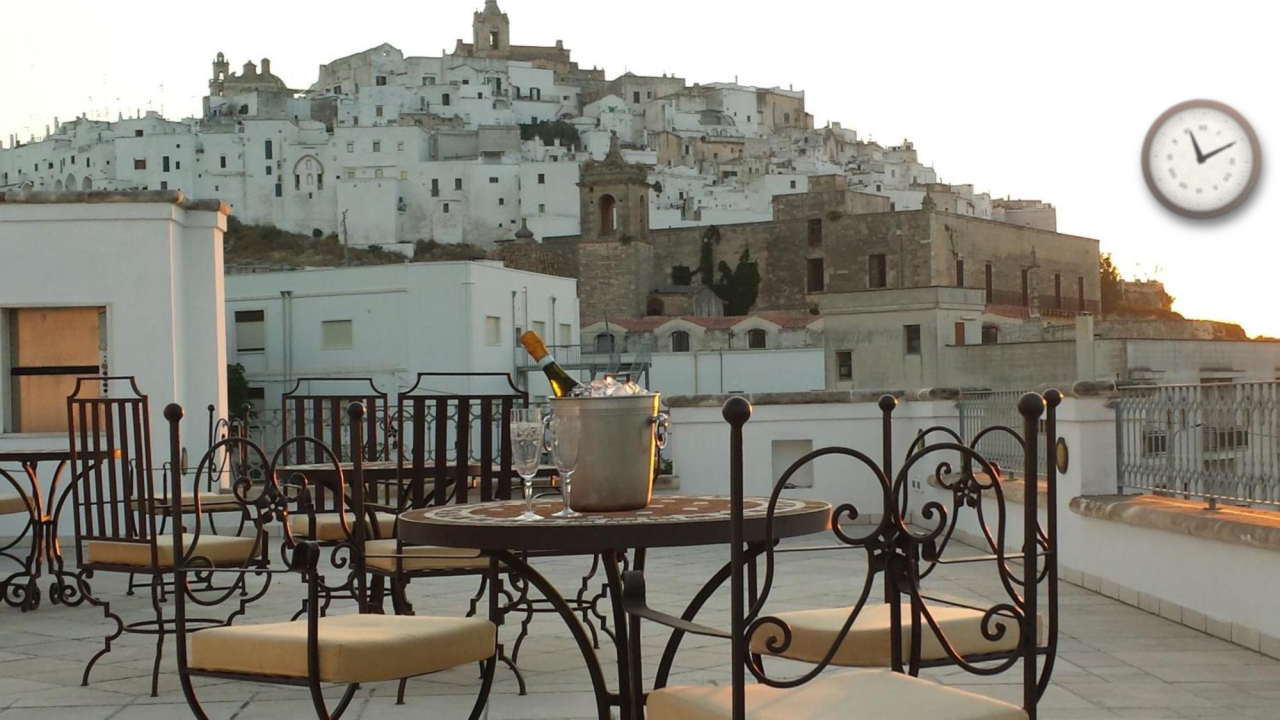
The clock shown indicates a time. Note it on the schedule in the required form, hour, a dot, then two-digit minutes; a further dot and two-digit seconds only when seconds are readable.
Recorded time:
11.10
